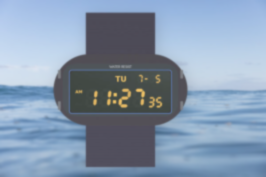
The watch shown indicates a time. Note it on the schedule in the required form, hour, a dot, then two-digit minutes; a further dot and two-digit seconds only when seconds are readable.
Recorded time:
11.27.35
